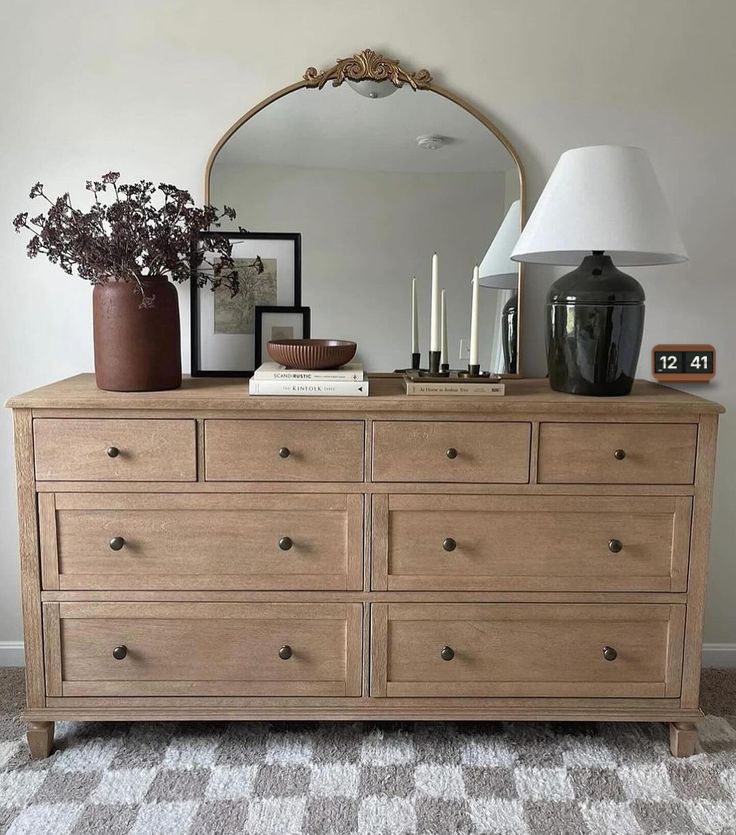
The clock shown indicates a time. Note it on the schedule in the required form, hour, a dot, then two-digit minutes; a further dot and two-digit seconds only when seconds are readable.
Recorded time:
12.41
